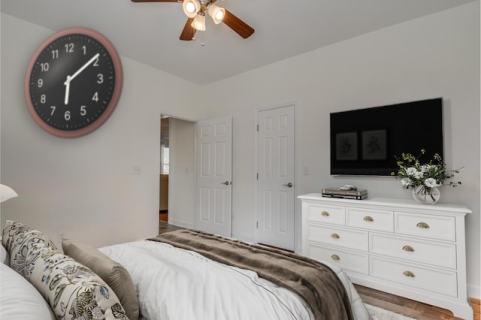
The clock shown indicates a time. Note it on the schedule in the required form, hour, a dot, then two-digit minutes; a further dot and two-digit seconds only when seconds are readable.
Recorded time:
6.09
